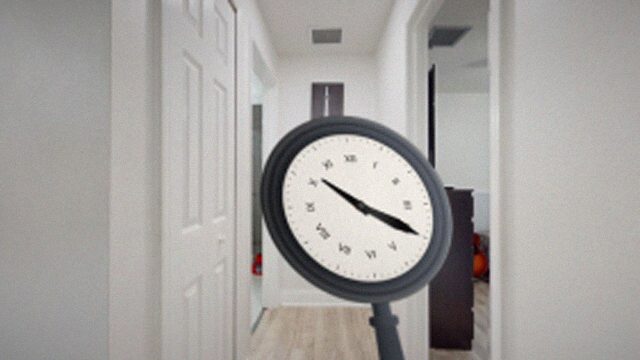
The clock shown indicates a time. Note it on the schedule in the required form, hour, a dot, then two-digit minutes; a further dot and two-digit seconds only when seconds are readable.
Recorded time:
10.20
